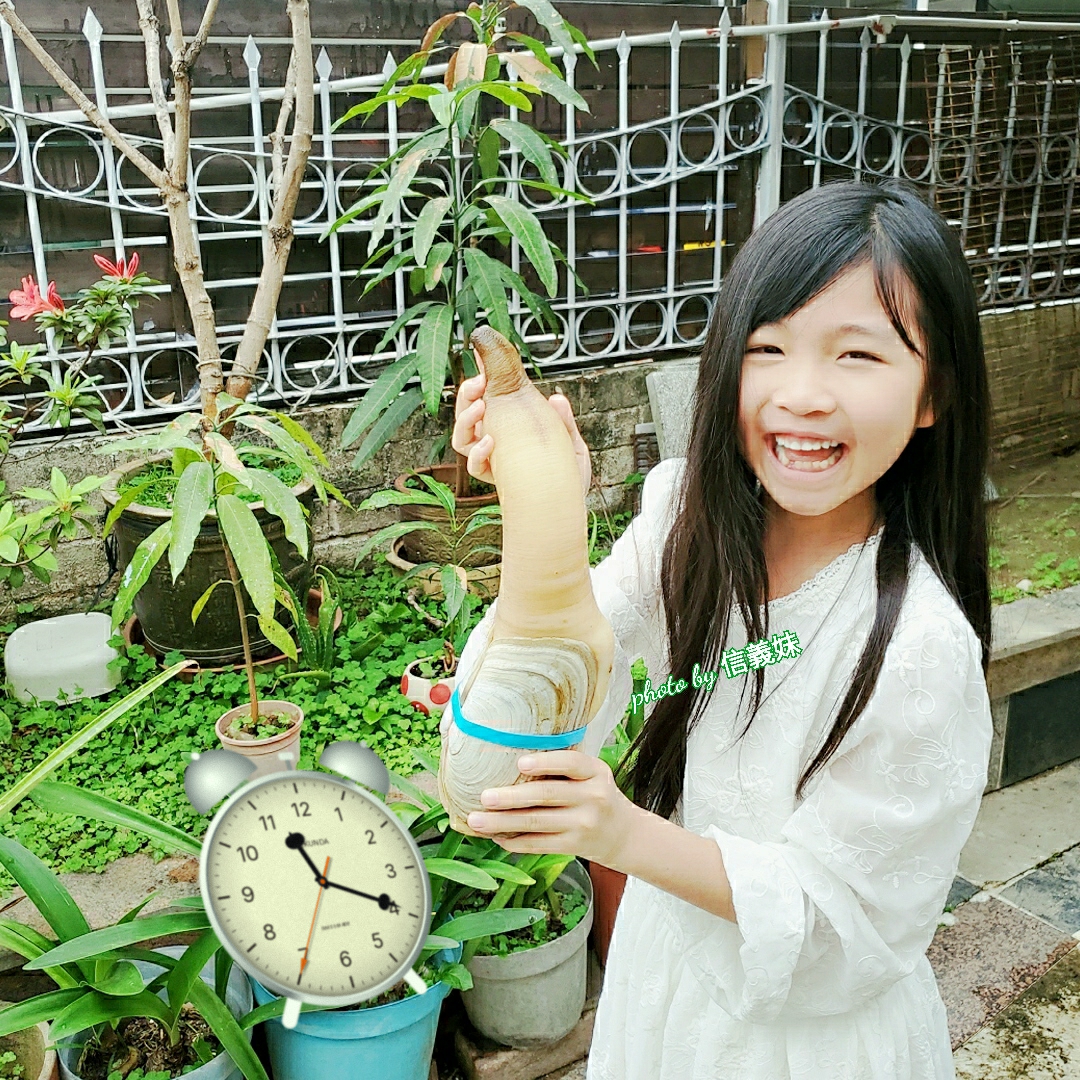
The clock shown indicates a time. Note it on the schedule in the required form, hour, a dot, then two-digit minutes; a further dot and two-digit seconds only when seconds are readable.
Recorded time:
11.19.35
